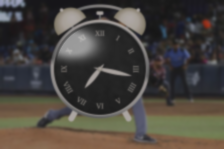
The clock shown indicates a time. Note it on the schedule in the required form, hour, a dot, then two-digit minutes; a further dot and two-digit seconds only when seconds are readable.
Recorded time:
7.17
